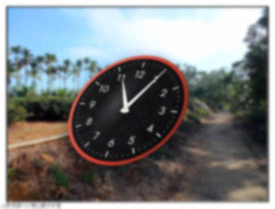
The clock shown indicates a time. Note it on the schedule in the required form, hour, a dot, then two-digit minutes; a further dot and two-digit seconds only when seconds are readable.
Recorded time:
11.05
